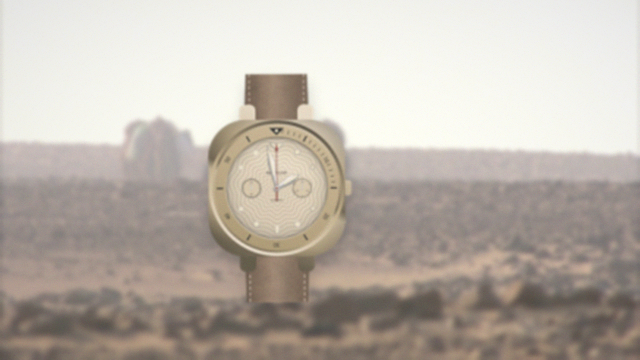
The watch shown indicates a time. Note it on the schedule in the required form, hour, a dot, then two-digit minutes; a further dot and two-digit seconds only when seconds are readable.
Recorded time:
1.58
